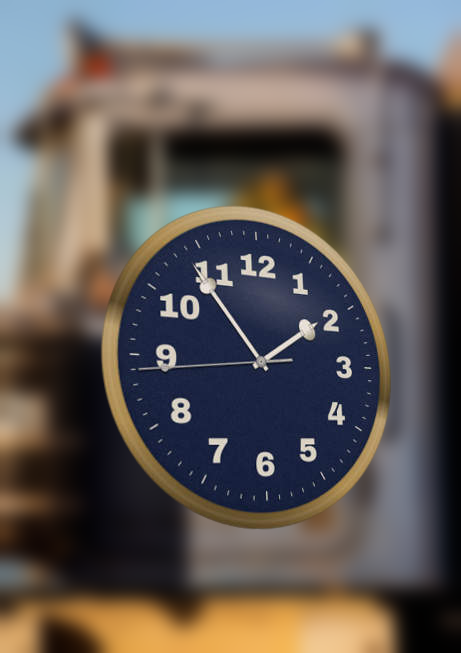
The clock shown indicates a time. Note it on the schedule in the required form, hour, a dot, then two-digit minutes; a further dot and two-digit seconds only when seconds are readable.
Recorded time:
1.53.44
